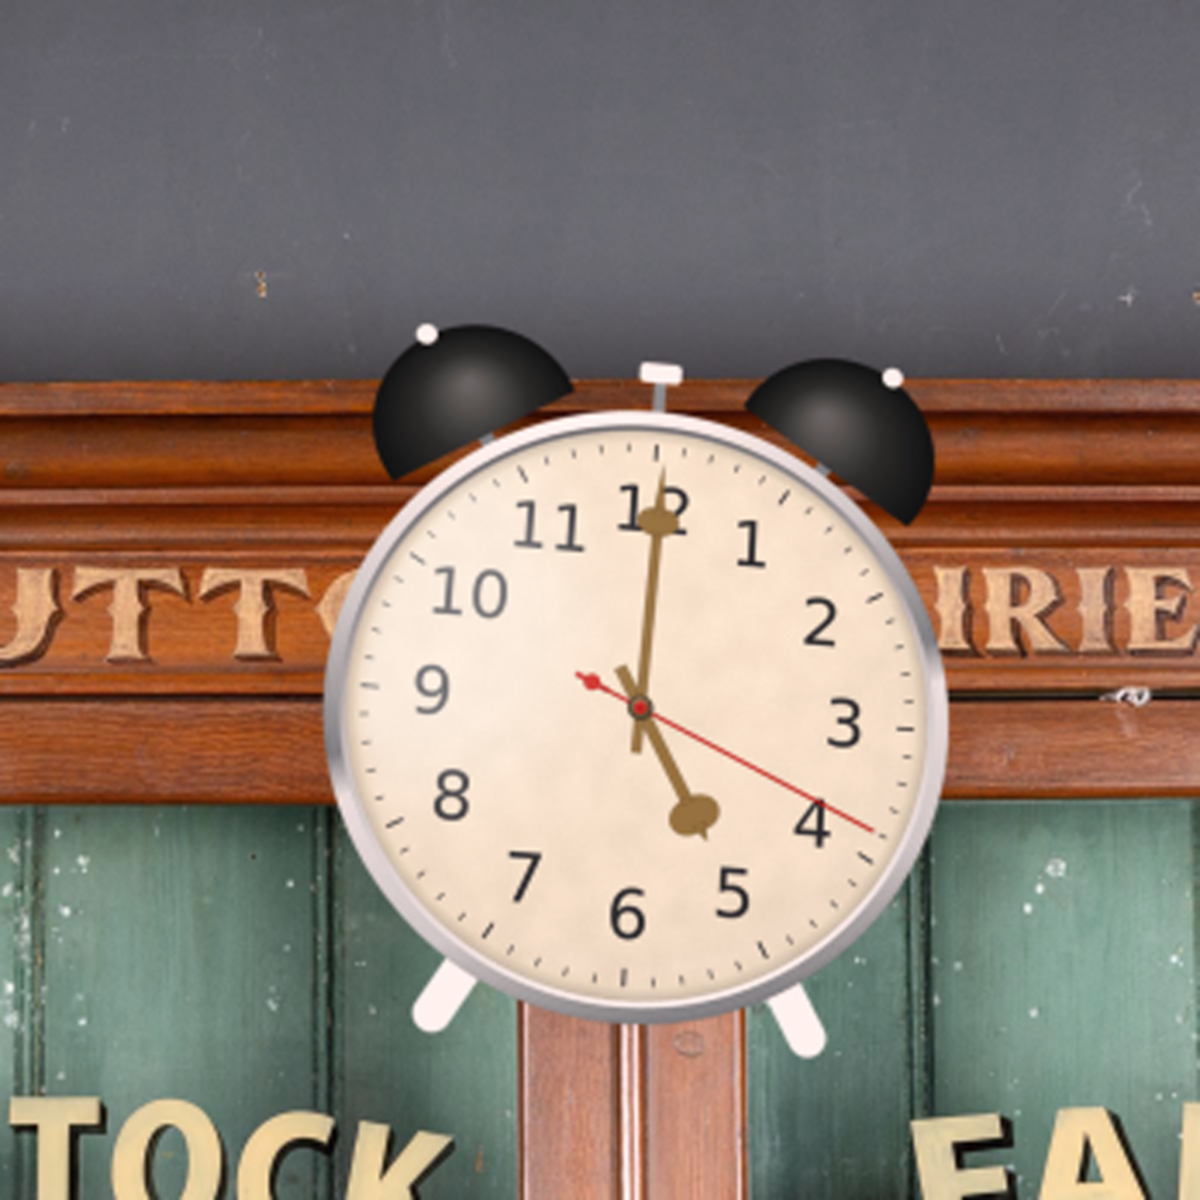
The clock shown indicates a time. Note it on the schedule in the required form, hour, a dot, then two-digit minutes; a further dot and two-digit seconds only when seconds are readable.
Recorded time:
5.00.19
